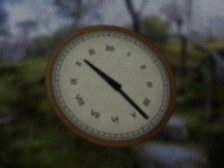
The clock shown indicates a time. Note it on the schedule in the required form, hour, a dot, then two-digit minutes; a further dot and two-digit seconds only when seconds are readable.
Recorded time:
10.23
